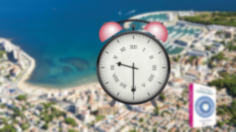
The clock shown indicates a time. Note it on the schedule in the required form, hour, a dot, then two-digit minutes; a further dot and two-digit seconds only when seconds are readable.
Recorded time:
9.30
